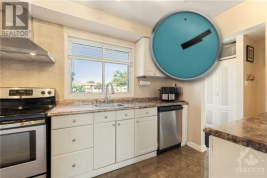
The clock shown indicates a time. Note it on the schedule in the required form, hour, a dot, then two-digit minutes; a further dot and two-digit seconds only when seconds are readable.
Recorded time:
2.10
